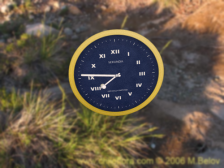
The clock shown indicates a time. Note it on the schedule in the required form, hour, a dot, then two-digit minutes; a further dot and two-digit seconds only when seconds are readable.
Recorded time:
7.46
